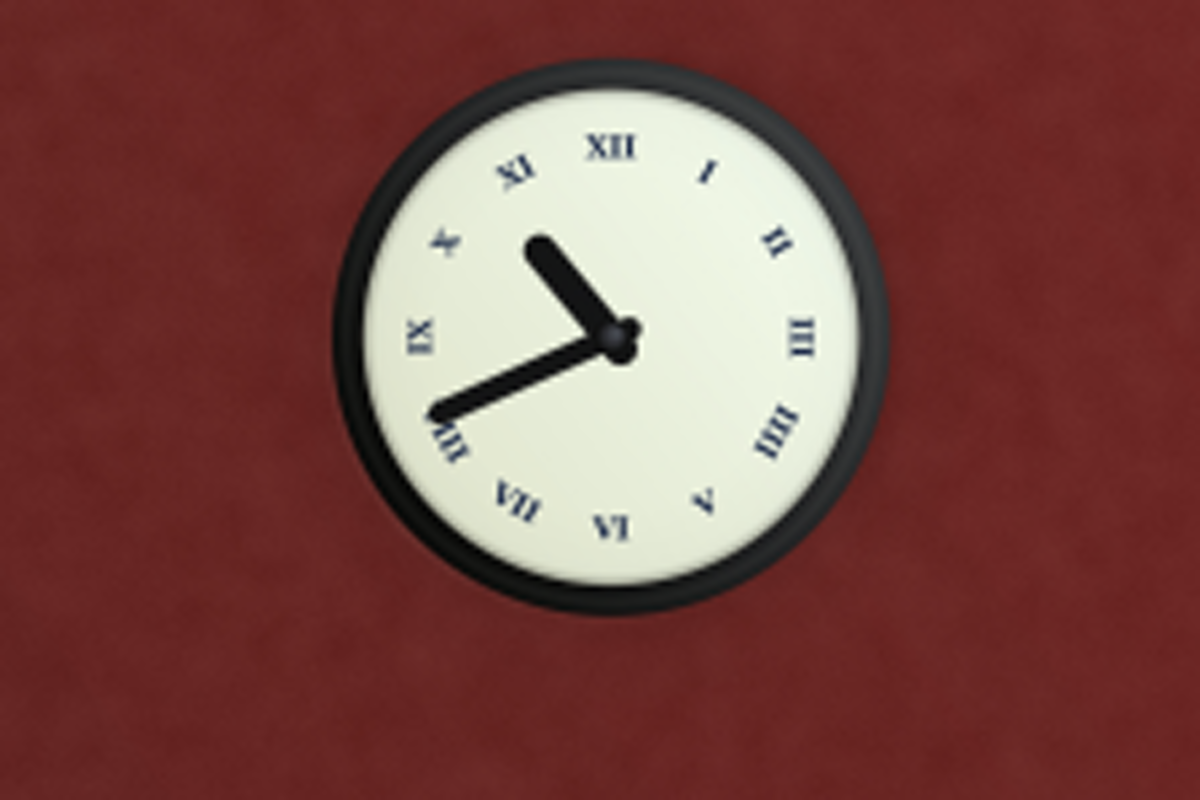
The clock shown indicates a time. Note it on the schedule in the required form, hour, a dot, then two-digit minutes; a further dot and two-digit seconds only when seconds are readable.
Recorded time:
10.41
